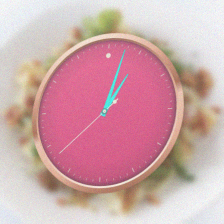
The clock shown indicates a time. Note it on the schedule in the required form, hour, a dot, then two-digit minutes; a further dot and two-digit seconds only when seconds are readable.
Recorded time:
1.02.38
